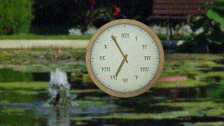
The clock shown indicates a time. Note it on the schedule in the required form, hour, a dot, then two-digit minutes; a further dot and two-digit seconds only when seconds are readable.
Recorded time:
6.55
